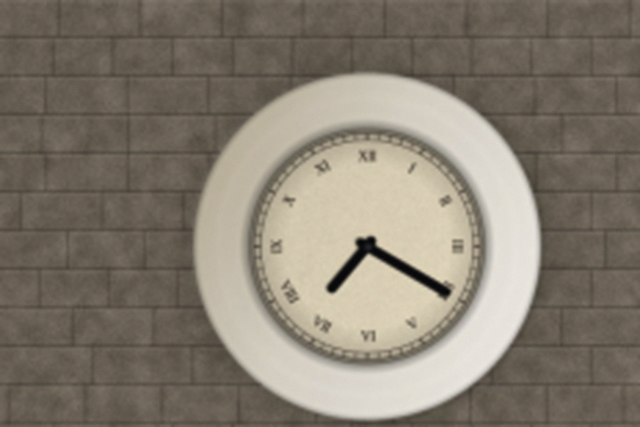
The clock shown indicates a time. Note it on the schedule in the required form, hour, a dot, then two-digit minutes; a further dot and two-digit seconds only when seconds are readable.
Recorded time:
7.20
